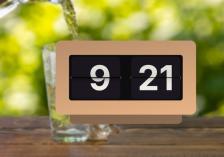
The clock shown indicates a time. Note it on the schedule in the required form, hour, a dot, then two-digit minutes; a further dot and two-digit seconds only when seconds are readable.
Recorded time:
9.21
